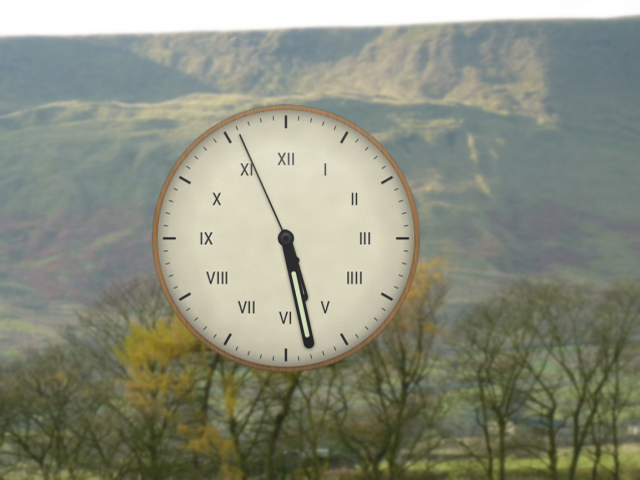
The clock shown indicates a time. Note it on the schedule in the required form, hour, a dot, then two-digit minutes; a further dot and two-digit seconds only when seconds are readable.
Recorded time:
5.27.56
